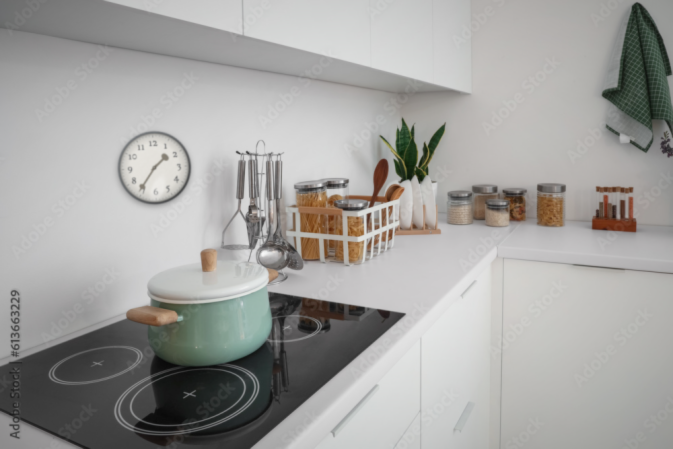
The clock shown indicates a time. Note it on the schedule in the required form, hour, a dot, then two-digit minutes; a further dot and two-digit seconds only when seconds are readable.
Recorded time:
1.36
